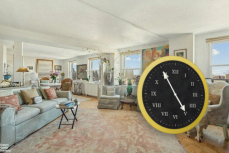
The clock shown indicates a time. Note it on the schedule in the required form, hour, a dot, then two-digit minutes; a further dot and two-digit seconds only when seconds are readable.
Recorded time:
4.55
